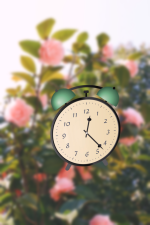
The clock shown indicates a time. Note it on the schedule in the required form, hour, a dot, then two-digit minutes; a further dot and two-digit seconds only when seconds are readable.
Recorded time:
12.23
